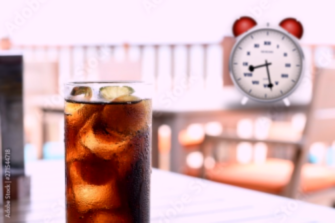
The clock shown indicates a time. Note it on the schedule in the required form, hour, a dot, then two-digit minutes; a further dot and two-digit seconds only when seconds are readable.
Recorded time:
8.28
